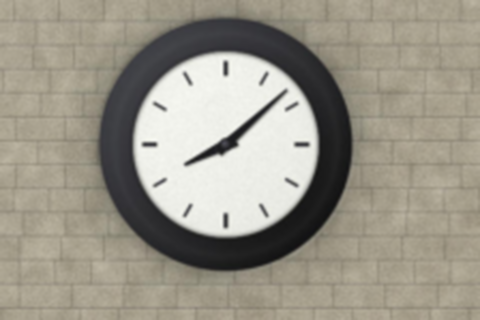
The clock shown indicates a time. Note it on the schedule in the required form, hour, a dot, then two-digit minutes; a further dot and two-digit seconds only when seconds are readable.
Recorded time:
8.08
